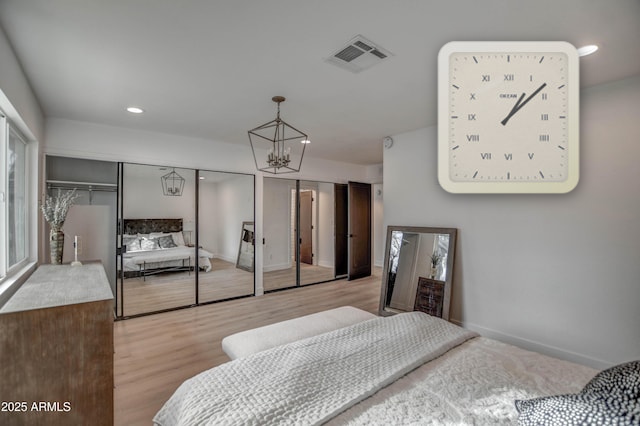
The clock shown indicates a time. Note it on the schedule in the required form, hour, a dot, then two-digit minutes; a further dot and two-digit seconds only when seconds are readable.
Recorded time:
1.08
